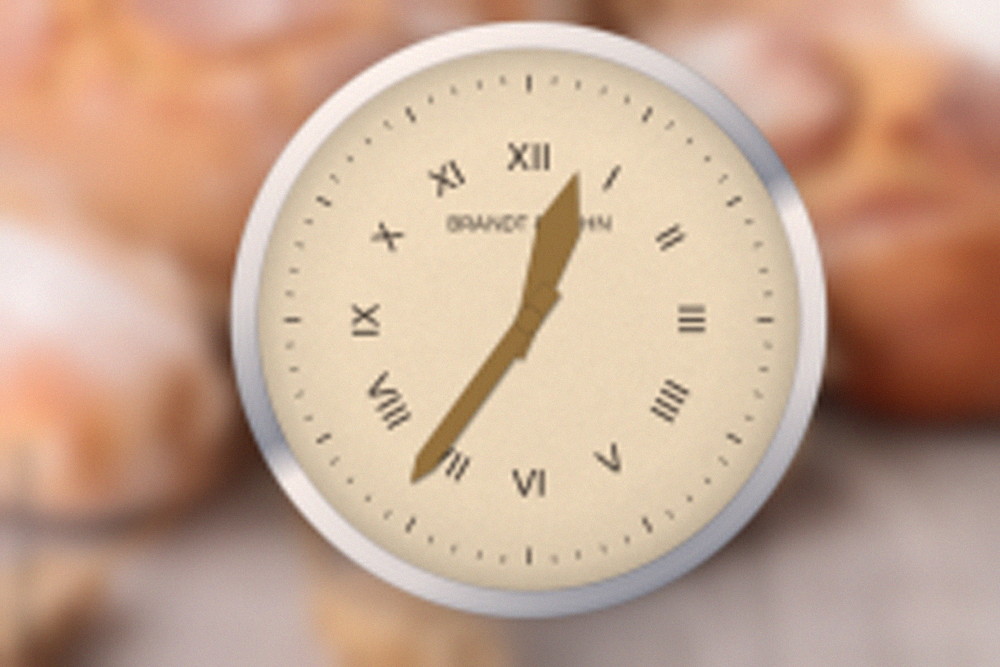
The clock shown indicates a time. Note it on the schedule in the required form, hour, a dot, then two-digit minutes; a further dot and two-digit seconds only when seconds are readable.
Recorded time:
12.36
